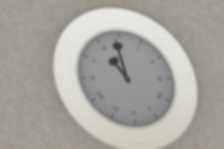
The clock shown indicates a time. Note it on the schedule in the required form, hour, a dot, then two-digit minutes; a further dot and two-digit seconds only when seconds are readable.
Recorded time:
10.59
